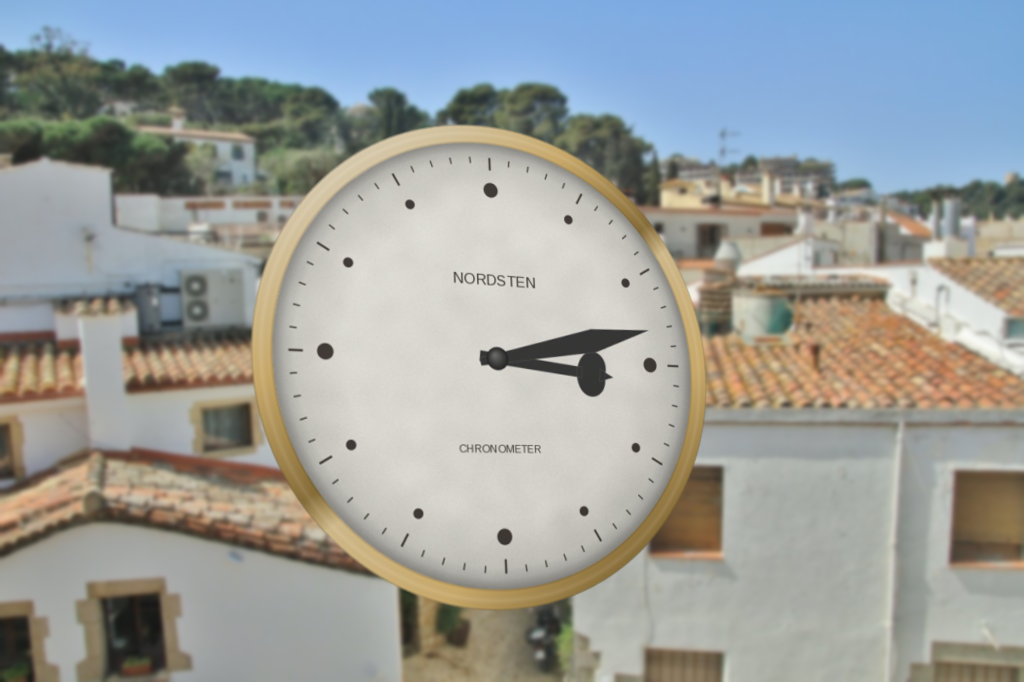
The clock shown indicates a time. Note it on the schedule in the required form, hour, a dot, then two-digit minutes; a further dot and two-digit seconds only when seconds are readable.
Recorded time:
3.13
